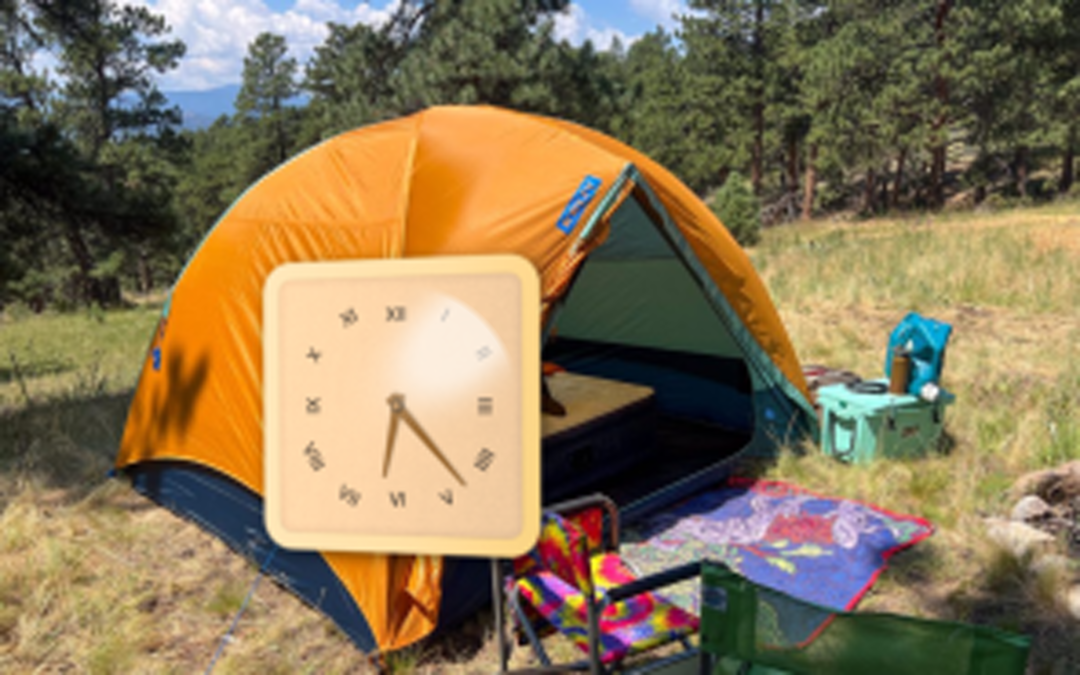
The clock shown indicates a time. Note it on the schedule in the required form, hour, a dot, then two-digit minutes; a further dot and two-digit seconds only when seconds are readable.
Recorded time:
6.23
